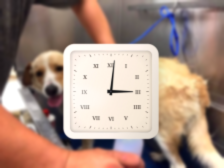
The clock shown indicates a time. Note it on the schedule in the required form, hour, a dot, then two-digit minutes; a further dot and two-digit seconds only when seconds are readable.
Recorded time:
3.01
